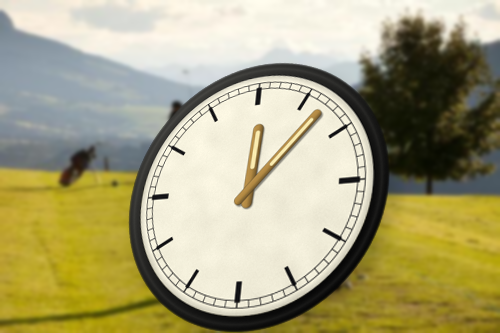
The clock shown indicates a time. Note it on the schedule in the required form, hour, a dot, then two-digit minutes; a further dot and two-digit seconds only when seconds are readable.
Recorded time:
12.07
